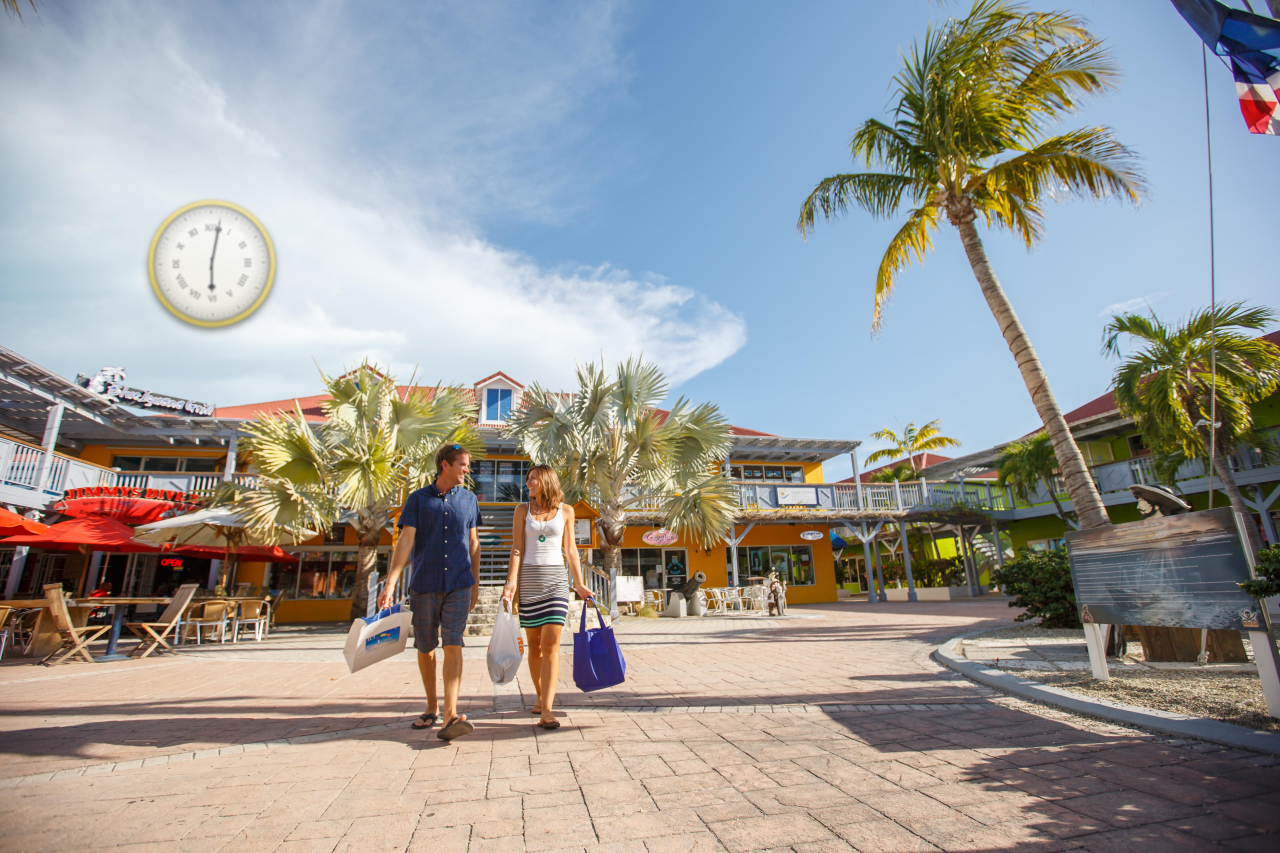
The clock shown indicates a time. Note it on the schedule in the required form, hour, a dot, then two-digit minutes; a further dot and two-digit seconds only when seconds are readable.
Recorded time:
6.02
